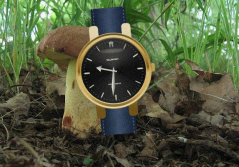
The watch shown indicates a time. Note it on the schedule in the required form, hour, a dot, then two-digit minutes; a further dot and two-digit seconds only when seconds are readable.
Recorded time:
9.31
